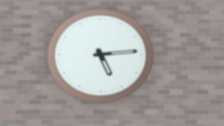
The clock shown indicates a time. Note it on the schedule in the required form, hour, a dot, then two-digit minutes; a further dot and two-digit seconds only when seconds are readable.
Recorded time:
5.14
